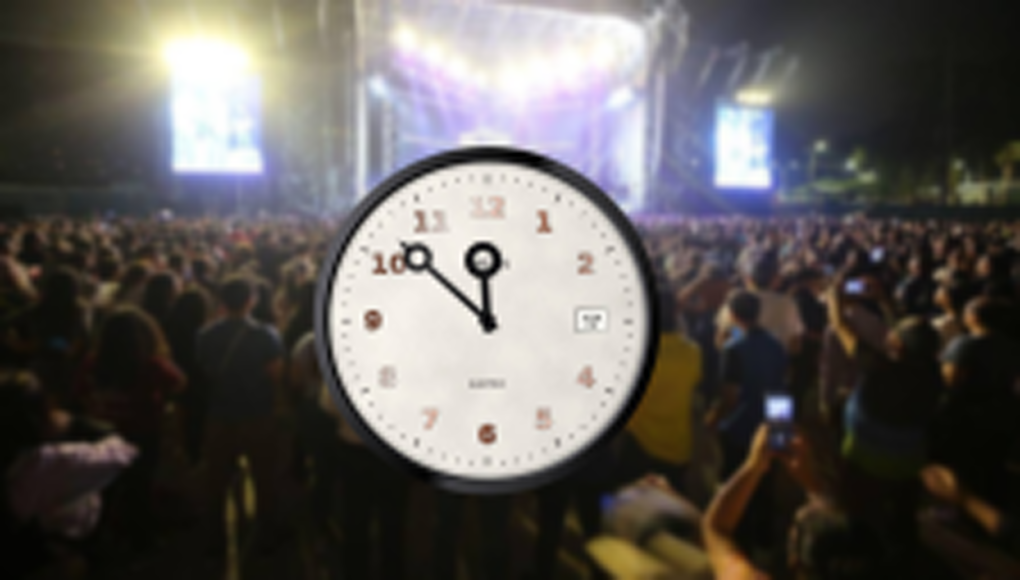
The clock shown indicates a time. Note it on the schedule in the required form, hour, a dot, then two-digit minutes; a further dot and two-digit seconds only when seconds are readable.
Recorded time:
11.52
